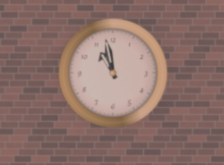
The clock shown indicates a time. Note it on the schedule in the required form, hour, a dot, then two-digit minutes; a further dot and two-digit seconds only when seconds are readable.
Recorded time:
10.58
